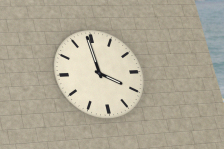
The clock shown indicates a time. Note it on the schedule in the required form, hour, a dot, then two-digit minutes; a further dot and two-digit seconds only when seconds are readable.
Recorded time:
3.59
